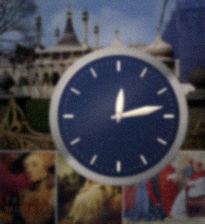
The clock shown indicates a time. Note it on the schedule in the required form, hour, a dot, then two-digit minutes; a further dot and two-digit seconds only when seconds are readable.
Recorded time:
12.13
